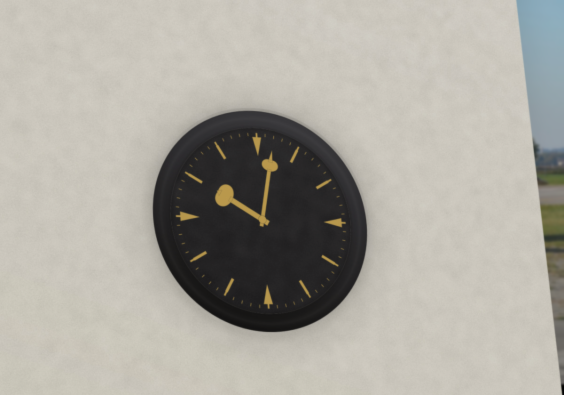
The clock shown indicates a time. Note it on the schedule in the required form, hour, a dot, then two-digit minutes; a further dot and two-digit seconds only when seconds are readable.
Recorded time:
10.02
